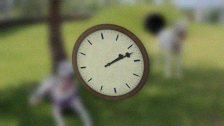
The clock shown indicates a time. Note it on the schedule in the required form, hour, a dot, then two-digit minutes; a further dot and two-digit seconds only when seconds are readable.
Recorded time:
2.12
